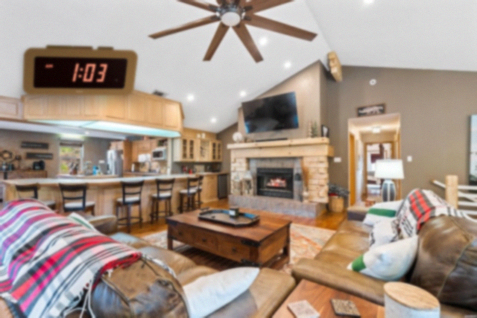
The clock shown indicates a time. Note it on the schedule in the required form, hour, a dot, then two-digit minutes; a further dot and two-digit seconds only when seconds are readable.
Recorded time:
1.03
